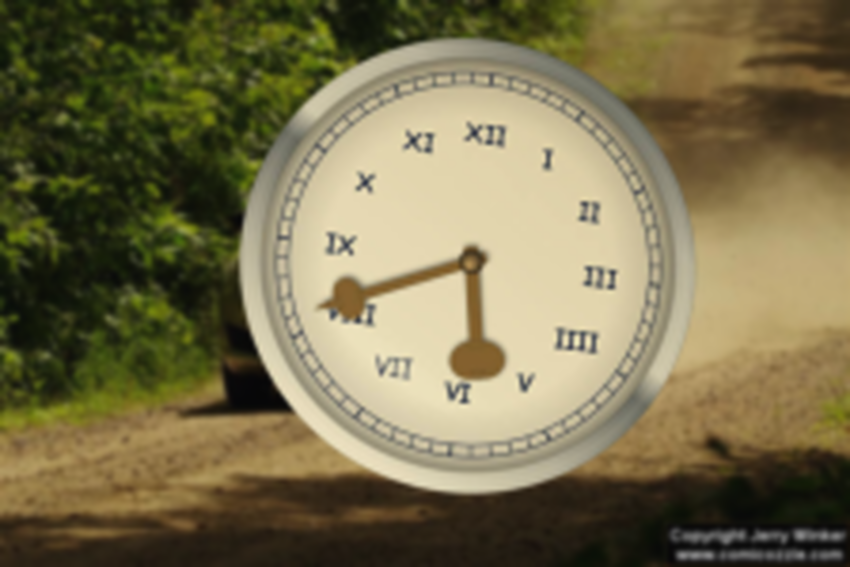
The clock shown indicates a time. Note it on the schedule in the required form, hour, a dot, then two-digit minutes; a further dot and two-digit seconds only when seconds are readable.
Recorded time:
5.41
